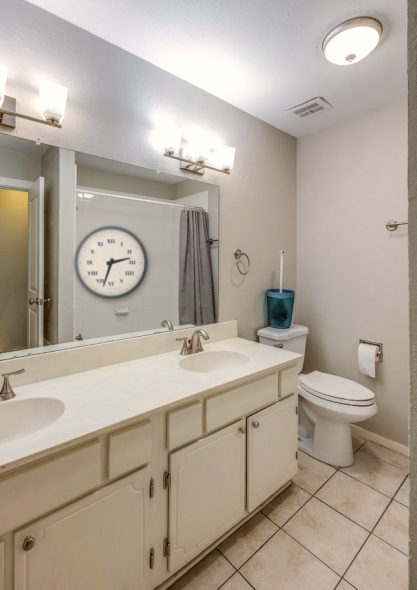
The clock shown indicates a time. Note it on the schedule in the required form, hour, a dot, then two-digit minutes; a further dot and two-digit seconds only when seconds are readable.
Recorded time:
2.33
